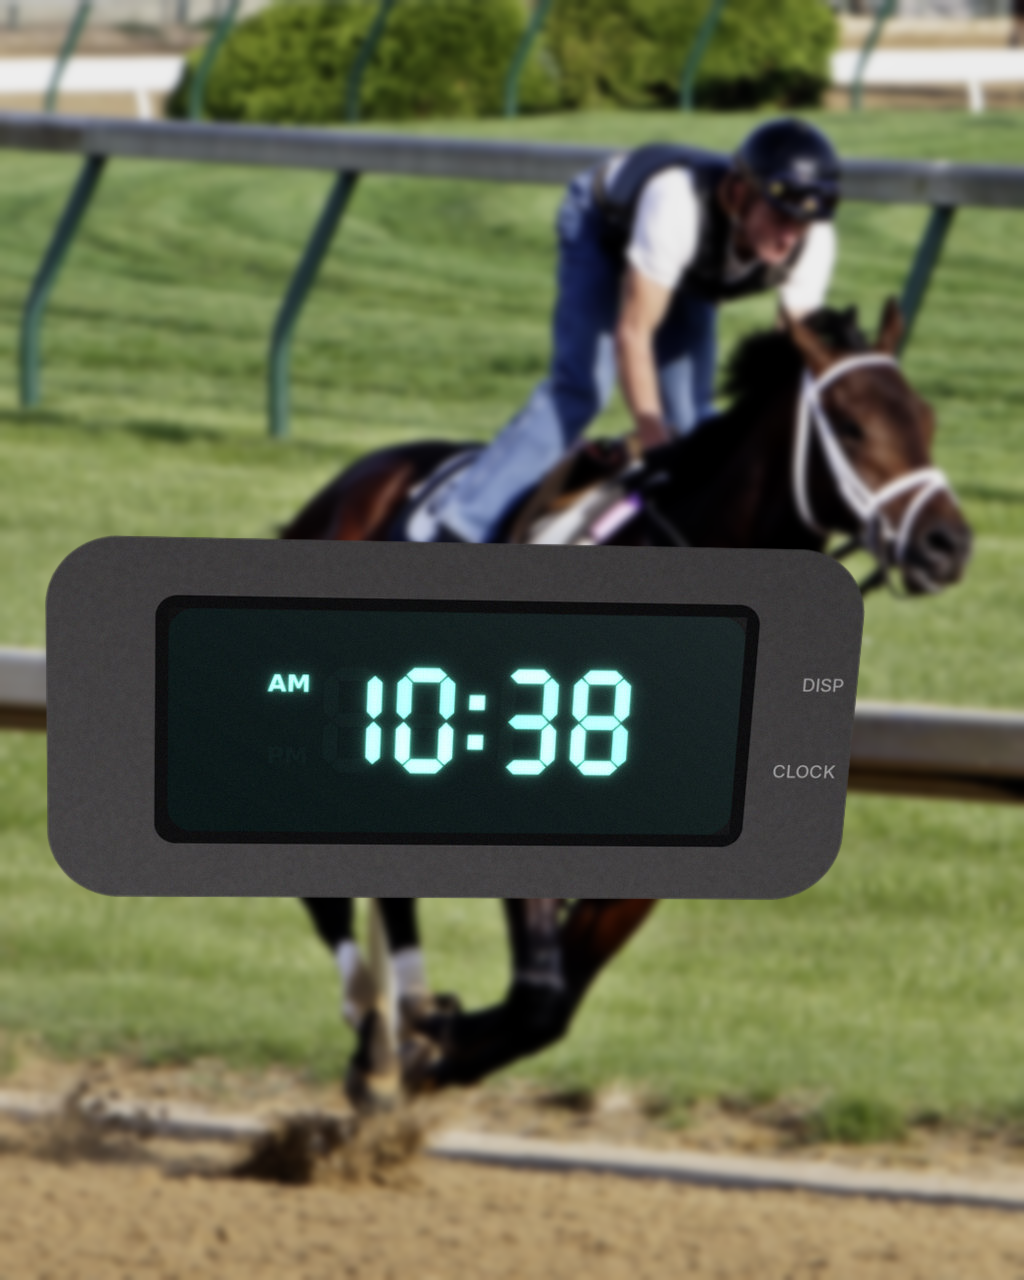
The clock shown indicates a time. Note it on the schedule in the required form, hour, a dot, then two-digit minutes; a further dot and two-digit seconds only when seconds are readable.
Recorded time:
10.38
